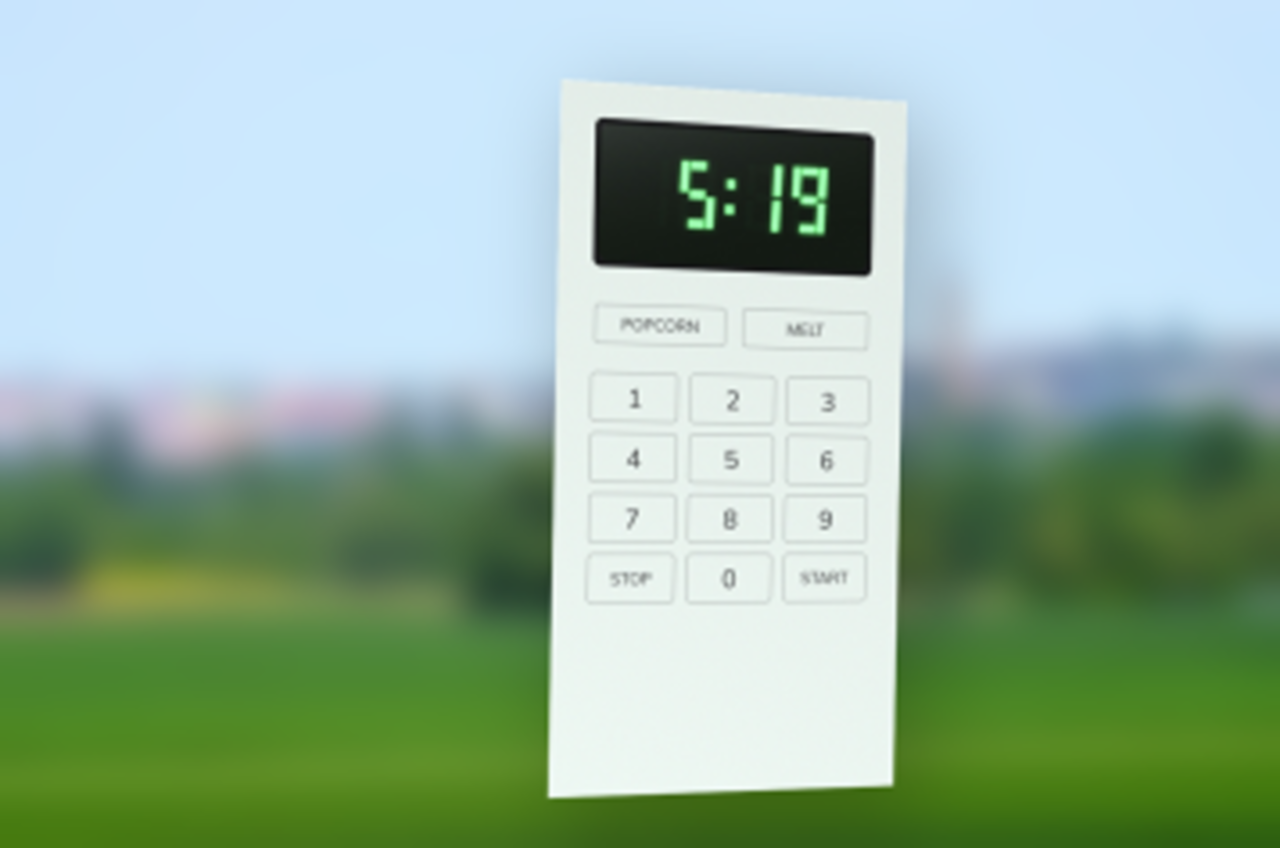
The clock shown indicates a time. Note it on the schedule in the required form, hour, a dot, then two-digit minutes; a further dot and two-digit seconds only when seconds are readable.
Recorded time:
5.19
